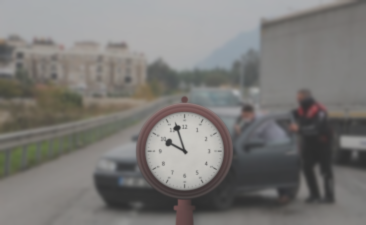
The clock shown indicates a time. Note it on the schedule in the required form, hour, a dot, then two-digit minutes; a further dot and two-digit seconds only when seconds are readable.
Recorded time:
9.57
